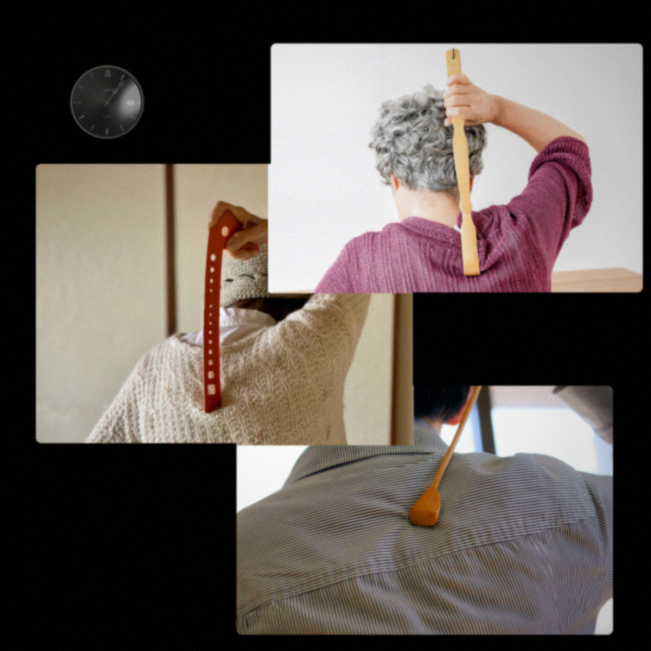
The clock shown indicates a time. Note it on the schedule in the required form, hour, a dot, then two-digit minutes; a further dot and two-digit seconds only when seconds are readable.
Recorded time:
1.06
